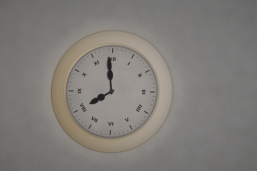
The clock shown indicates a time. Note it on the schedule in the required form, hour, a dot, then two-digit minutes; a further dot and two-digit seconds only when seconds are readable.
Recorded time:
7.59
